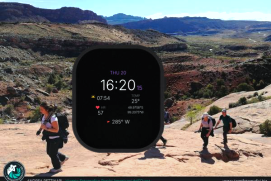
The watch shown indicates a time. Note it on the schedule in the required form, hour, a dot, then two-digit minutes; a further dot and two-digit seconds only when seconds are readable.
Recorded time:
16.20
